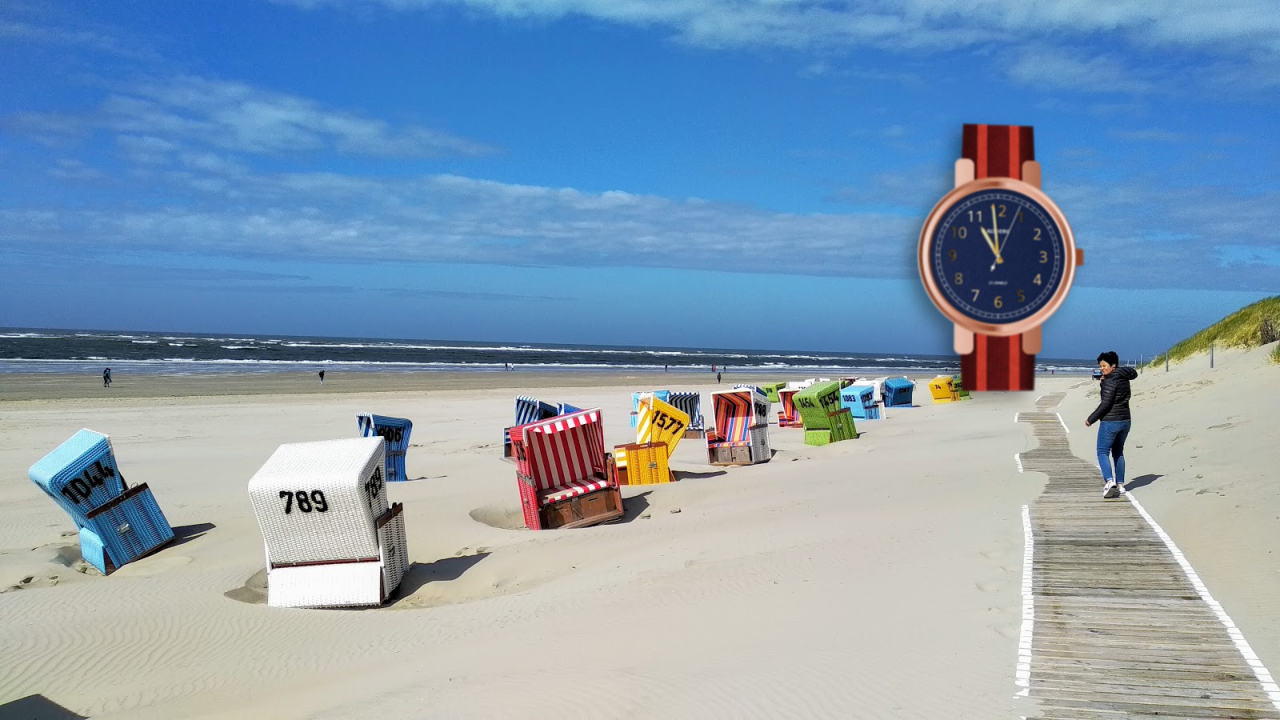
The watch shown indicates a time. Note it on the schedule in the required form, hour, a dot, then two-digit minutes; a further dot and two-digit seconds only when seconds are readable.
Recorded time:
10.59.04
